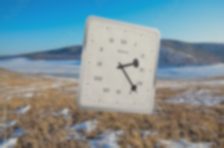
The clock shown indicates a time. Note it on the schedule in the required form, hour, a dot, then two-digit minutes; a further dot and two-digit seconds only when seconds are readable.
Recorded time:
2.23
